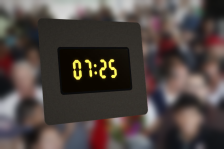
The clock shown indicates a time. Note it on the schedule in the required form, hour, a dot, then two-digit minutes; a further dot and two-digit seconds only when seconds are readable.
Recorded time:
7.25
